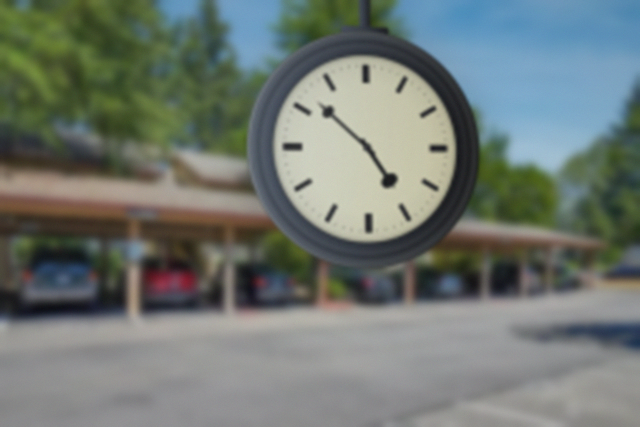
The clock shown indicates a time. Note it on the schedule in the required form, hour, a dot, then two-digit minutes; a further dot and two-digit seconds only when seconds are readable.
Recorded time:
4.52
